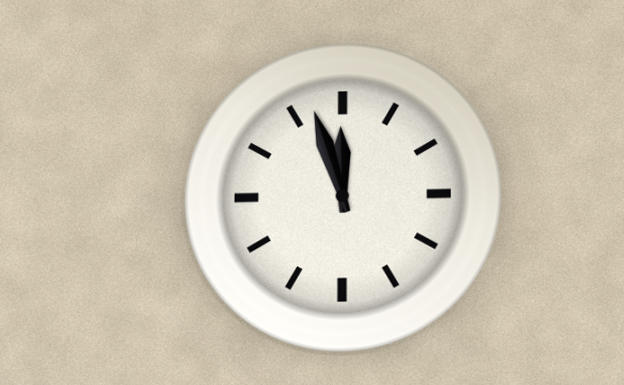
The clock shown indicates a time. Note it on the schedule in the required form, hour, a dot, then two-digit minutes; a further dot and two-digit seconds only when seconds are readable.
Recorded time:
11.57
